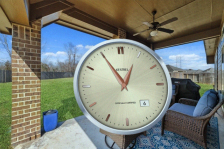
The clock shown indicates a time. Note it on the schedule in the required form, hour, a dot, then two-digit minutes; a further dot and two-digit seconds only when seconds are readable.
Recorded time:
12.55
